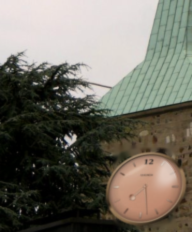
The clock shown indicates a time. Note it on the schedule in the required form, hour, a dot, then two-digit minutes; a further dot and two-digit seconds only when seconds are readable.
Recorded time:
7.28
